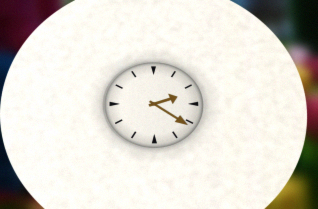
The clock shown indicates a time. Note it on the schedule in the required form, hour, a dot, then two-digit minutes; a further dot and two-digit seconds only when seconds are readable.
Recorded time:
2.21
